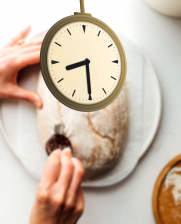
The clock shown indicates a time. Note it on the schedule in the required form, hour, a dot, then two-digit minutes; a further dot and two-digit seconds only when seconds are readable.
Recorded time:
8.30
